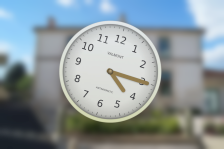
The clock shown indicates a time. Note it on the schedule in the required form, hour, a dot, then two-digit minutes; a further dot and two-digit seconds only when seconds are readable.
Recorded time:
4.15
